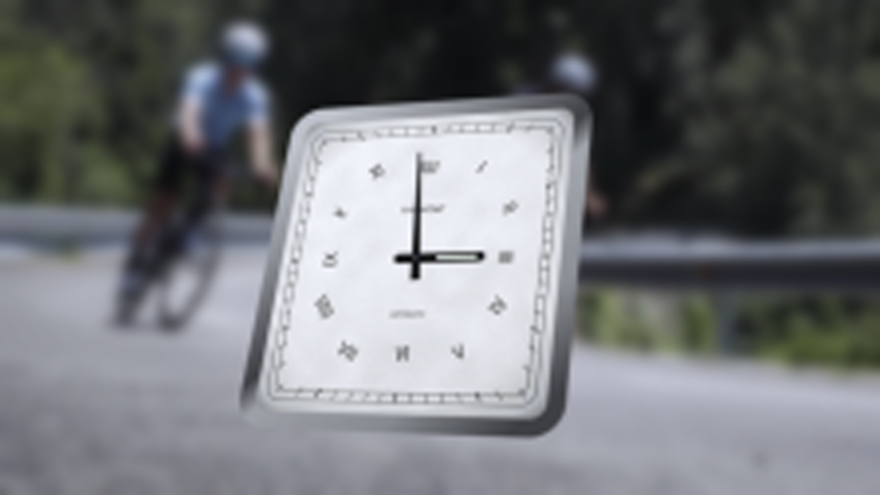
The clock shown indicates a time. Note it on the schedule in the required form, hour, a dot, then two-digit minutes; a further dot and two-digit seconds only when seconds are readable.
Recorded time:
2.59
